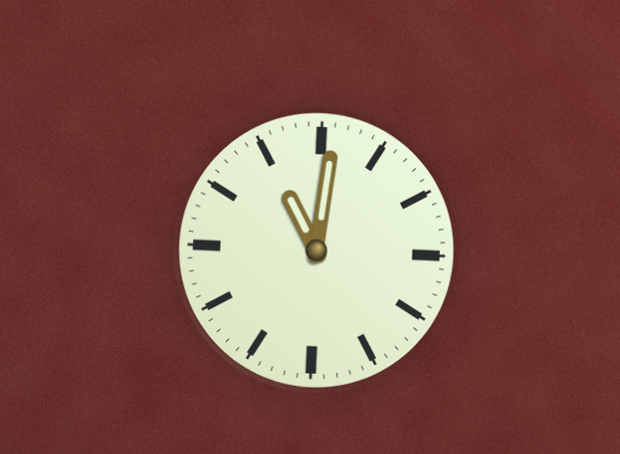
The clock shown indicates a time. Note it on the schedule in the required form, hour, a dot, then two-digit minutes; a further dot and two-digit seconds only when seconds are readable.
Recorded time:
11.01
